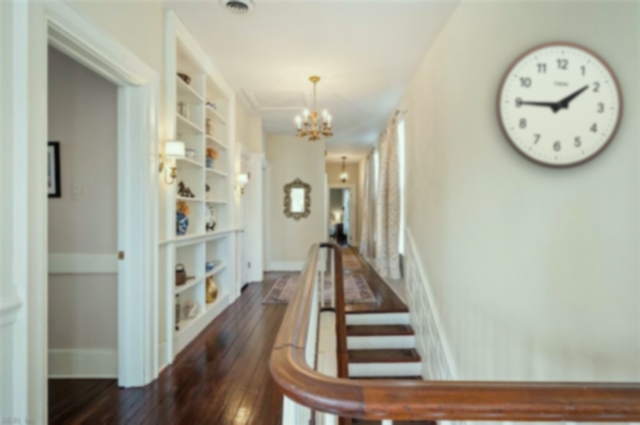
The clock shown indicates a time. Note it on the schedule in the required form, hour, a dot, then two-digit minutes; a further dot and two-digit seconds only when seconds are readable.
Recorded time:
1.45
